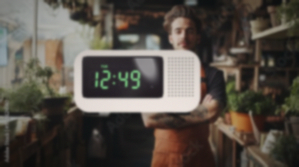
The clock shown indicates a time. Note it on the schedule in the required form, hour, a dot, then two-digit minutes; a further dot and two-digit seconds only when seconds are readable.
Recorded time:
12.49
